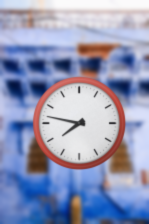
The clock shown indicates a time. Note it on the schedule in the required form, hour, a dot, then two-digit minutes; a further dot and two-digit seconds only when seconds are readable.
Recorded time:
7.47
